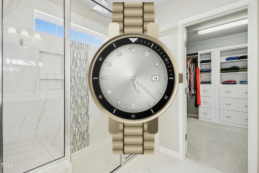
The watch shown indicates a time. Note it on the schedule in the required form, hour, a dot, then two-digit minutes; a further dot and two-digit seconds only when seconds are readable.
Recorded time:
5.22
